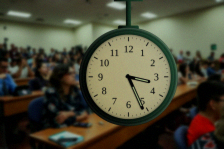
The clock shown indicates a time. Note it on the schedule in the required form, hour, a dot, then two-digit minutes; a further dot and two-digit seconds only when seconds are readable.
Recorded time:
3.26
